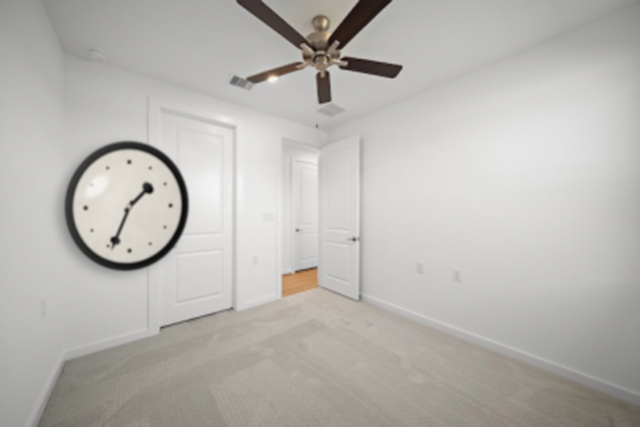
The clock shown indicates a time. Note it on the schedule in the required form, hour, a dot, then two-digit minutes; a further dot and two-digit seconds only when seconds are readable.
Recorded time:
1.34
